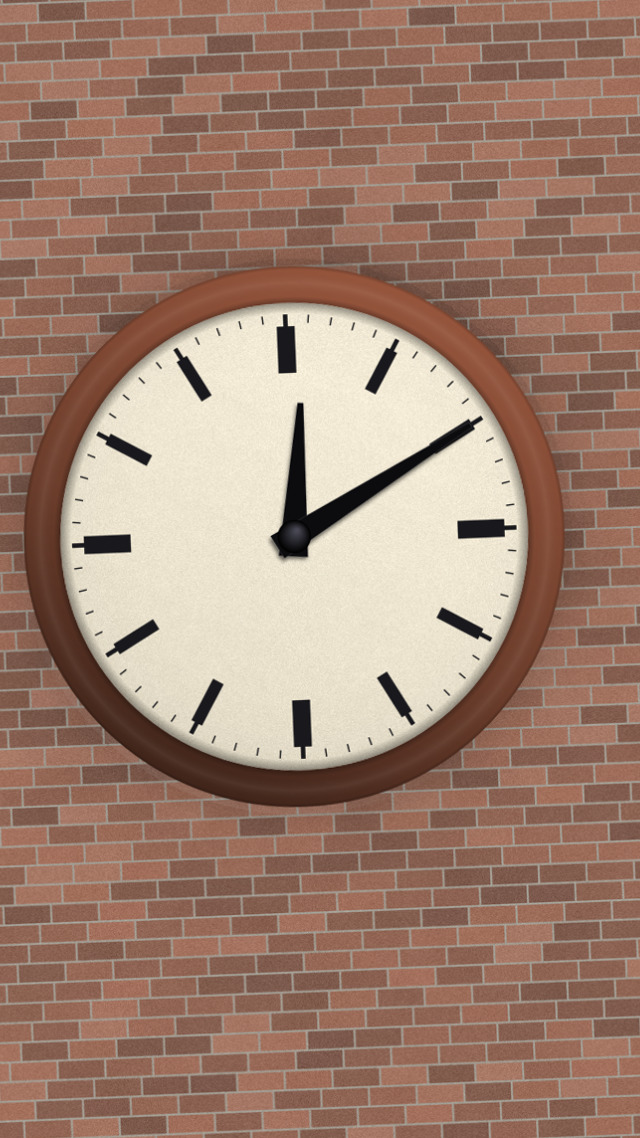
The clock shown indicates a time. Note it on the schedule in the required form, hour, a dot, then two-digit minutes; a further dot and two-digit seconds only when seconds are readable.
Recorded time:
12.10
